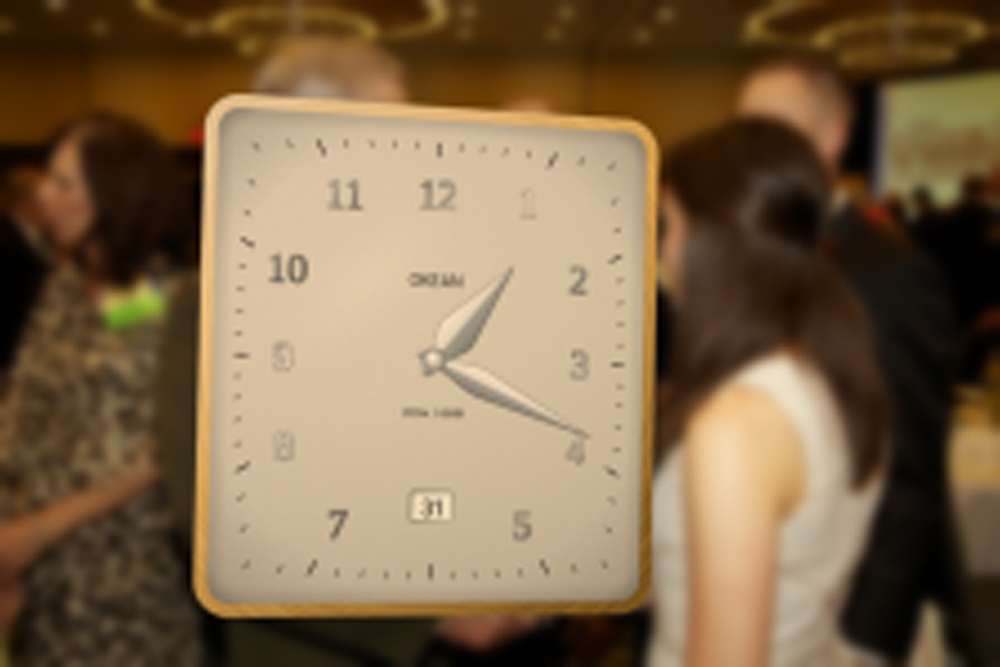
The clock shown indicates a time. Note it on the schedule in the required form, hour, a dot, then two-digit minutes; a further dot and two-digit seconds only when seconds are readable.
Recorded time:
1.19
